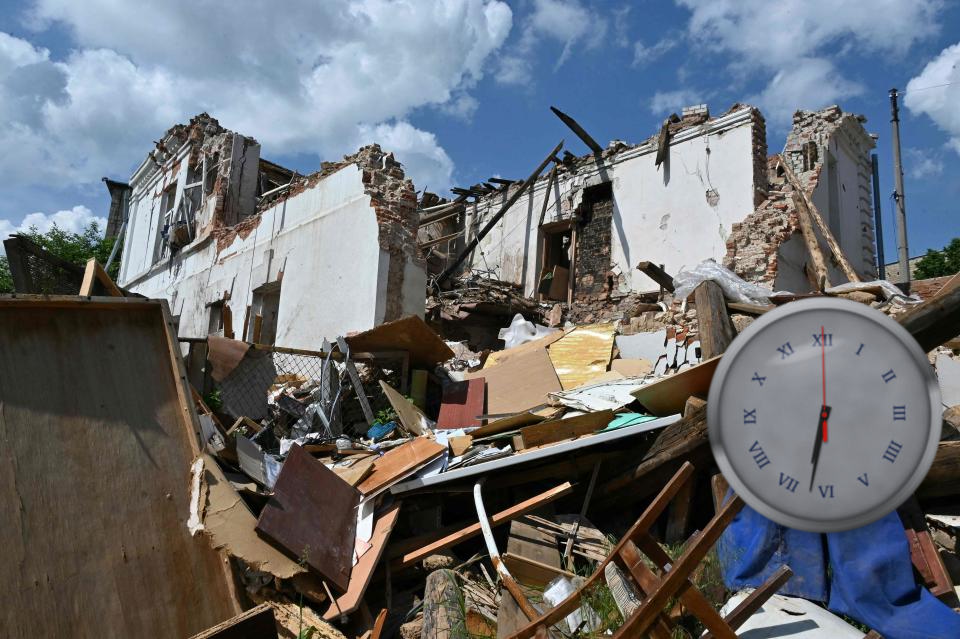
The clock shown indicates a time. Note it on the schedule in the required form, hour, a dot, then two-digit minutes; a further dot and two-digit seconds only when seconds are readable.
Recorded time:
6.32.00
